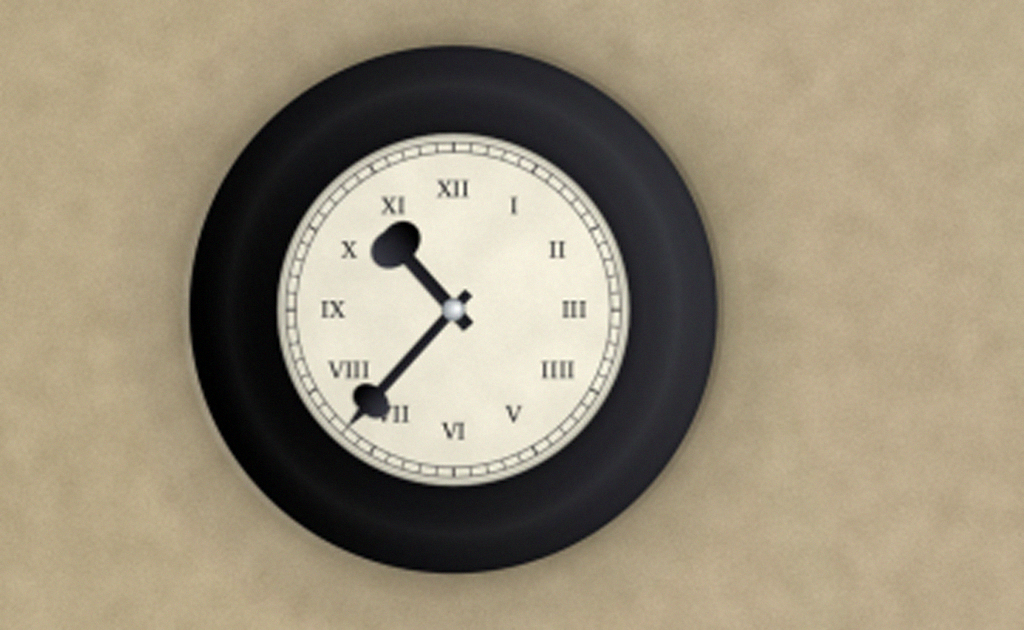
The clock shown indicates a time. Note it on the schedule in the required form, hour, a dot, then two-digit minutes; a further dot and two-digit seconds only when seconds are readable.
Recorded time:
10.37
